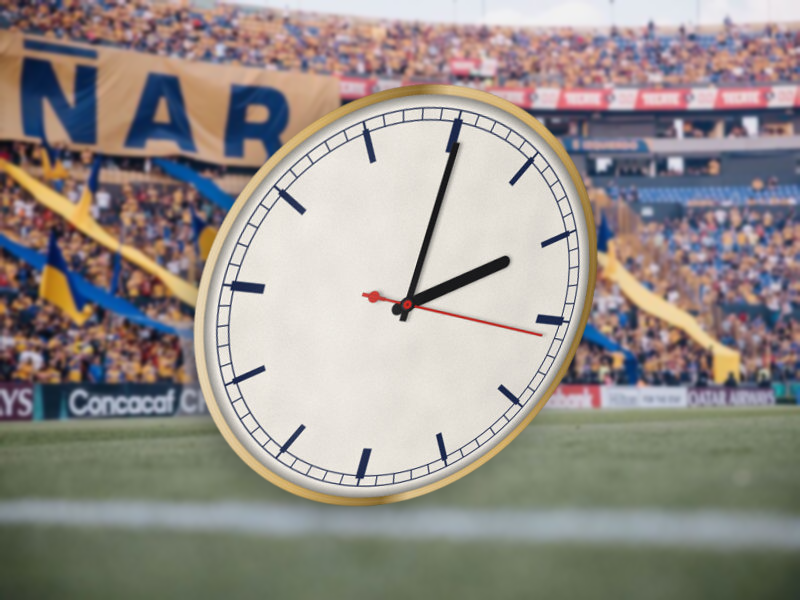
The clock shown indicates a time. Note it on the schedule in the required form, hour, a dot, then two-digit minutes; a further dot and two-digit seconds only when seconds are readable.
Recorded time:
2.00.16
